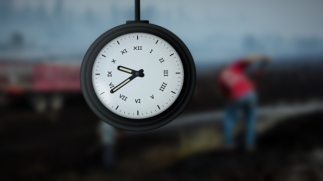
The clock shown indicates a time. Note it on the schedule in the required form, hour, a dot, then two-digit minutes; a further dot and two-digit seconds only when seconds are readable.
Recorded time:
9.39
